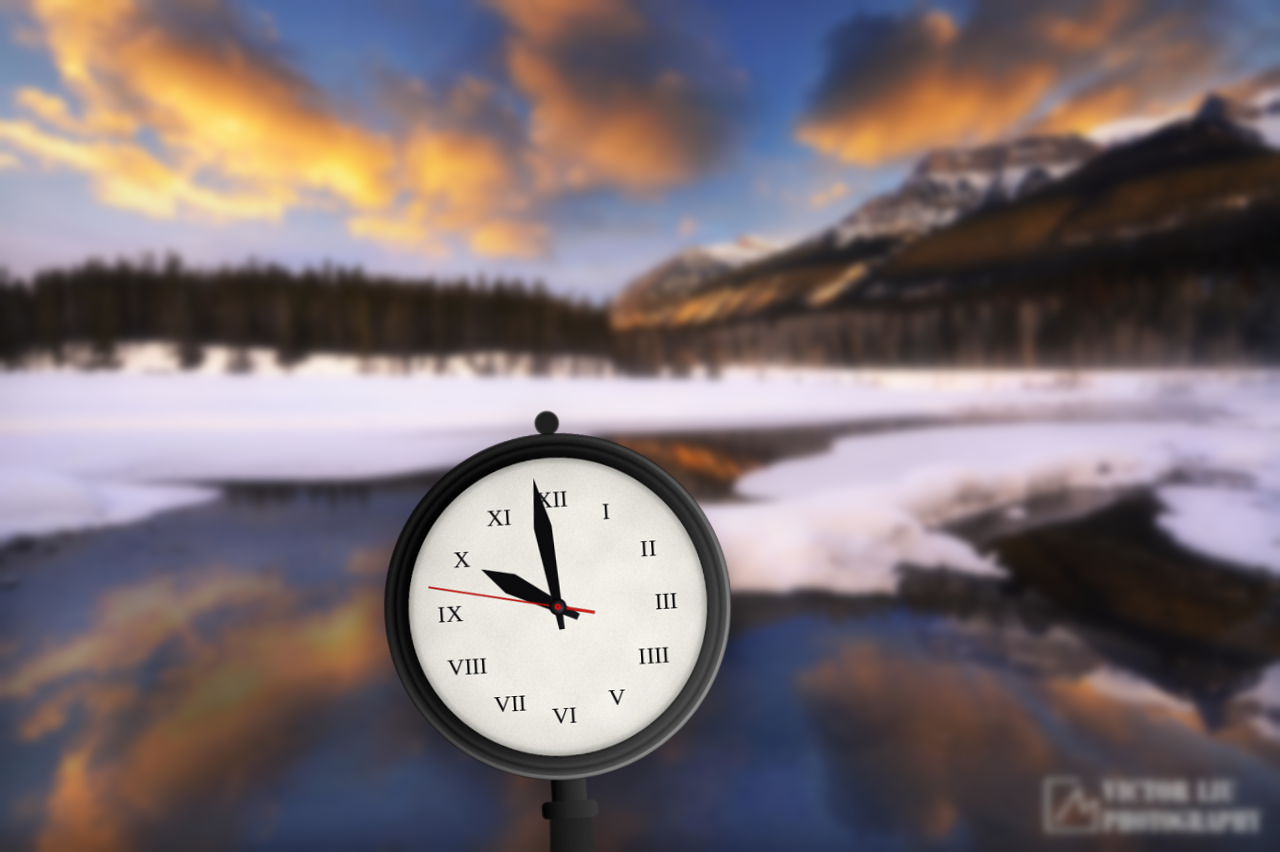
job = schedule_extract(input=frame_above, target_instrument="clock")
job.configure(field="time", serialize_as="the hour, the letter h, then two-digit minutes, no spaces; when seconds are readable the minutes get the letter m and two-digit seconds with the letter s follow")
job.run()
9h58m47s
